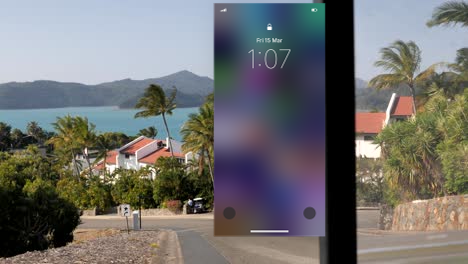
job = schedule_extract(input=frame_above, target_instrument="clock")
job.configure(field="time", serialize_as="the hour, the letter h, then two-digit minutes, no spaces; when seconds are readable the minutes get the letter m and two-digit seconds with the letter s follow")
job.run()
1h07
